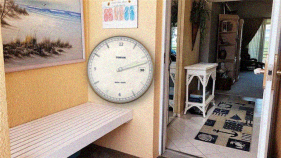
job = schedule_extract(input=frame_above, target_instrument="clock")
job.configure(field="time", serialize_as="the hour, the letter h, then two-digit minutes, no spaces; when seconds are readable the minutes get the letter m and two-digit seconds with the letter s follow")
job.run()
2h12
